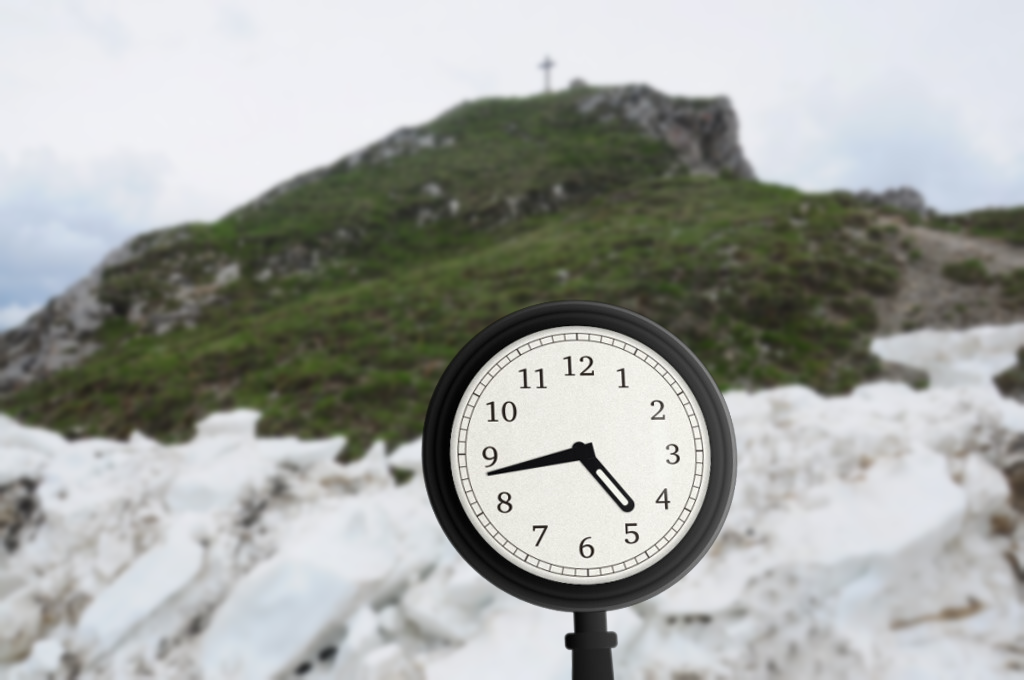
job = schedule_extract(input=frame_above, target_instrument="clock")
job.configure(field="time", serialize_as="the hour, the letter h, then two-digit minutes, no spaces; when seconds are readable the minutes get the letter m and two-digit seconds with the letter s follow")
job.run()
4h43
